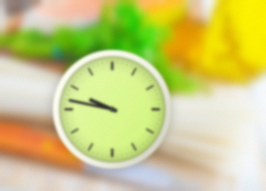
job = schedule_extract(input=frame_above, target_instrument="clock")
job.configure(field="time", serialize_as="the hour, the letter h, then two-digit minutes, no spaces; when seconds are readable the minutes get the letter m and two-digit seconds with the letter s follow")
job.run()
9h47
